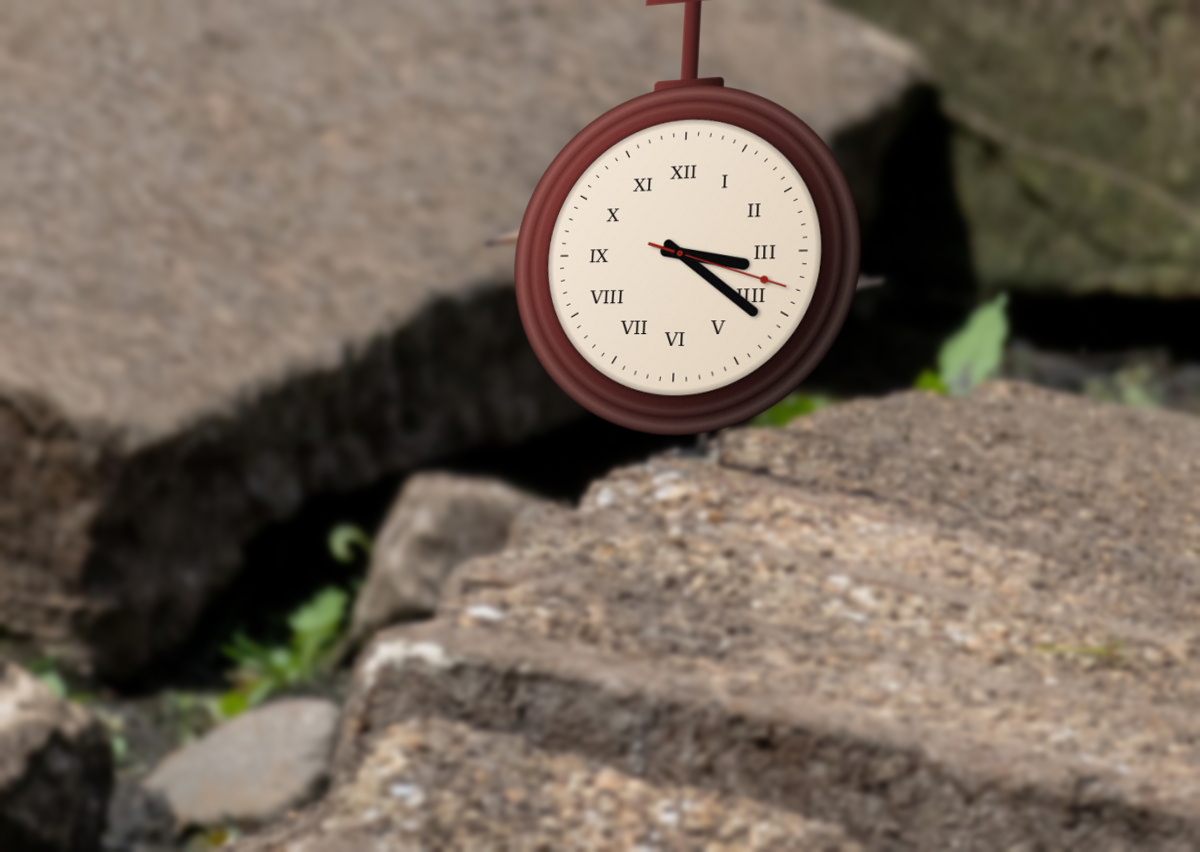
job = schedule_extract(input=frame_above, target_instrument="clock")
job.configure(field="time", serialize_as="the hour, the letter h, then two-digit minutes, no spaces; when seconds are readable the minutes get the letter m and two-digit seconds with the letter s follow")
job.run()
3h21m18s
